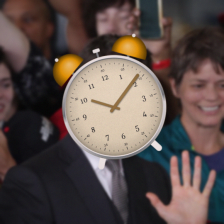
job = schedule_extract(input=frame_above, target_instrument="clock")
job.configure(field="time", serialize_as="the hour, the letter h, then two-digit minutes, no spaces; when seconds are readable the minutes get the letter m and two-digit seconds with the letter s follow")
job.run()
10h09
